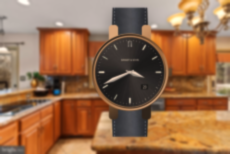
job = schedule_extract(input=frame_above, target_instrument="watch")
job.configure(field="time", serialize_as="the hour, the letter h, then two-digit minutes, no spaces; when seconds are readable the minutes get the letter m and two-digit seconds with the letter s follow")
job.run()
3h41
